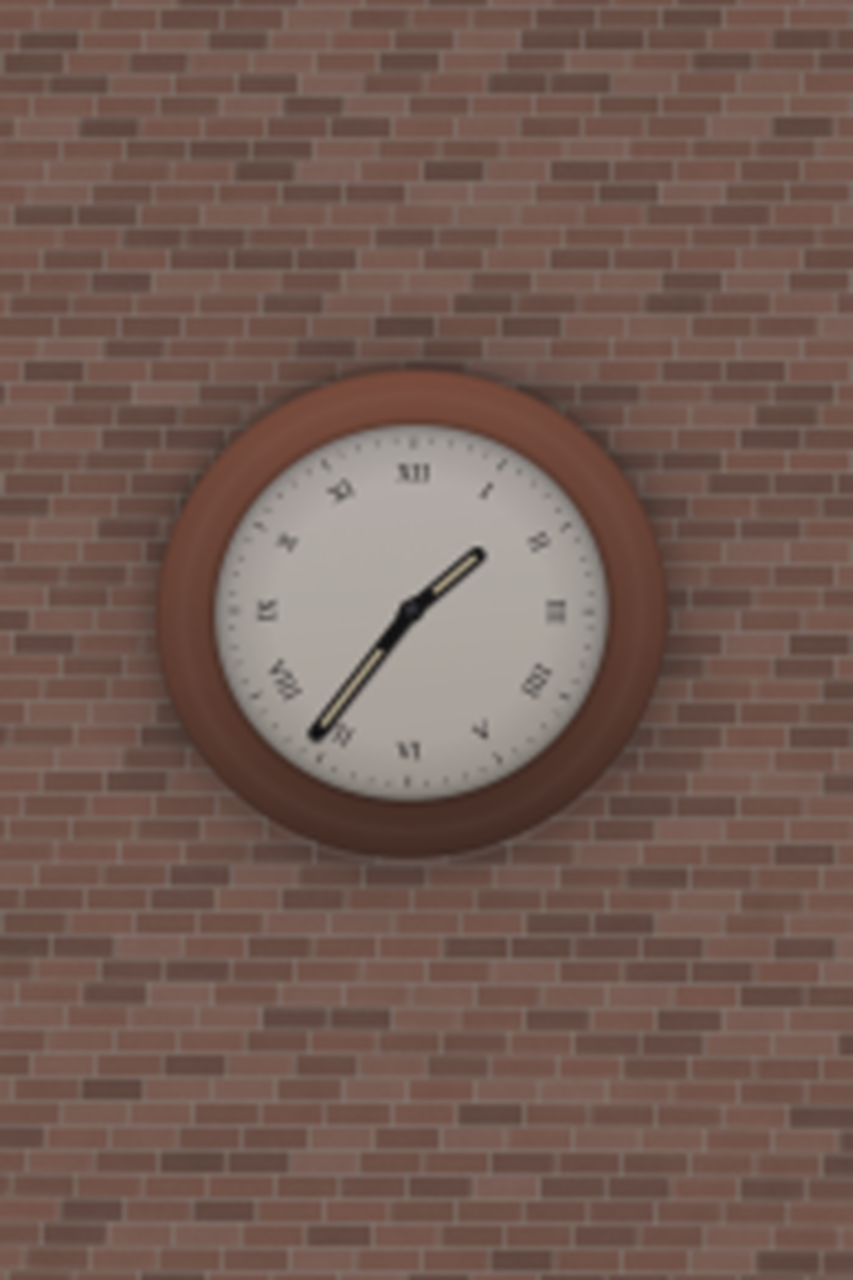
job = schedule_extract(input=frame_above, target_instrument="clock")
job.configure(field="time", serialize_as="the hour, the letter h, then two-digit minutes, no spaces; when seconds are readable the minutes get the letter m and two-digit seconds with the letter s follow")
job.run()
1h36
